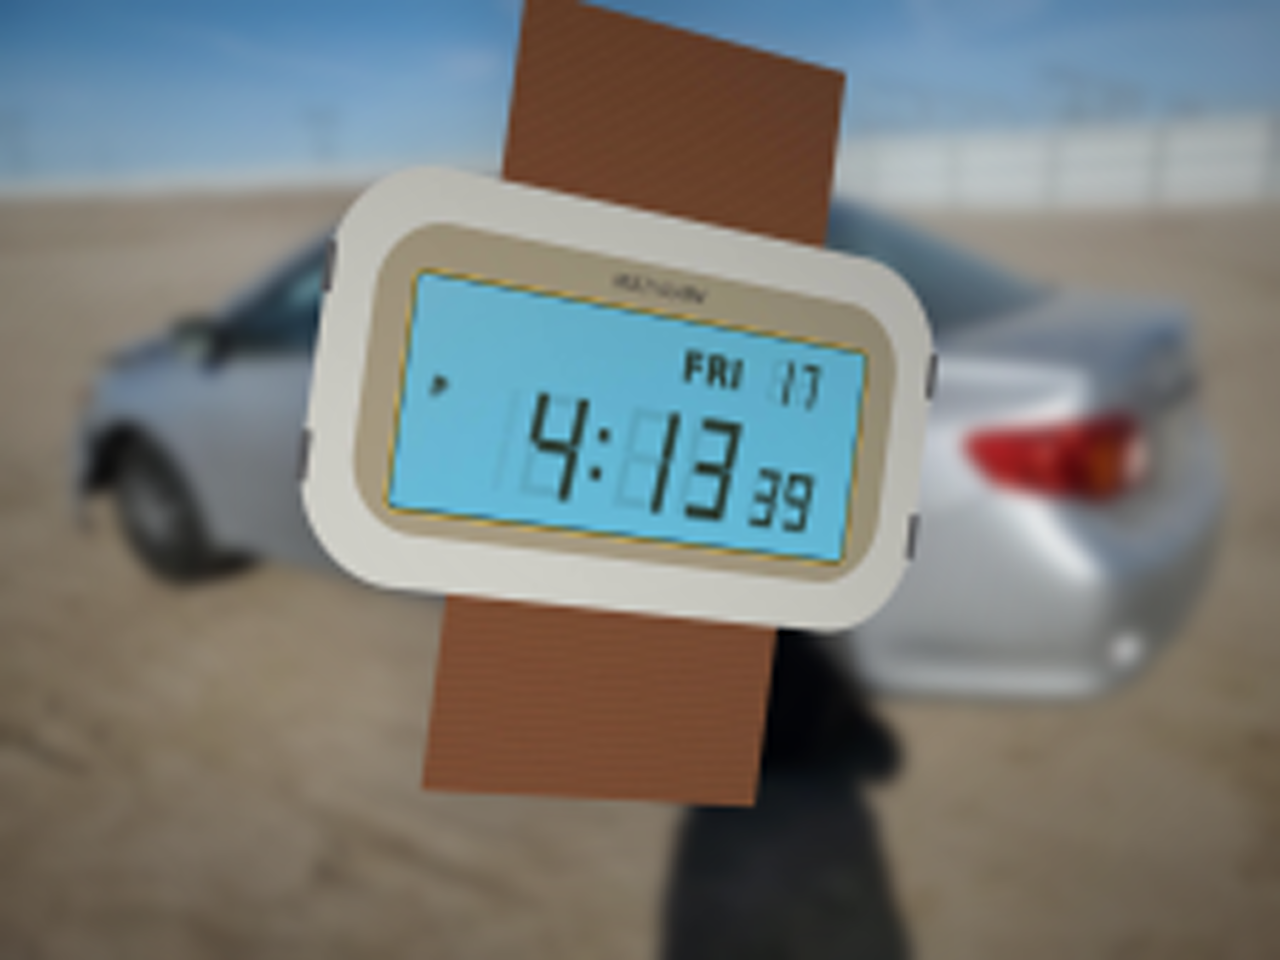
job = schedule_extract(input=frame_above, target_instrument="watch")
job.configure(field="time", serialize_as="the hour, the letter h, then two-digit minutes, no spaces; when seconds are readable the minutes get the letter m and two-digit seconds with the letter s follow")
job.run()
4h13m39s
